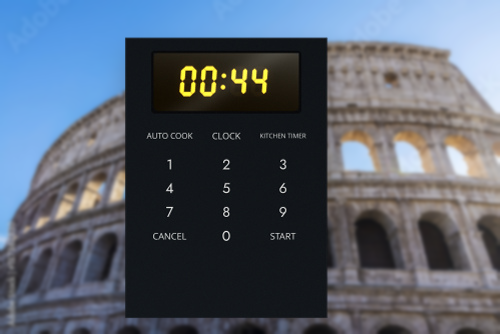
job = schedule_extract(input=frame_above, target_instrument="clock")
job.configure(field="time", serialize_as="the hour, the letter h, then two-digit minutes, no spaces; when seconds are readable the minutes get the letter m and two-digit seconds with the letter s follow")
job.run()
0h44
